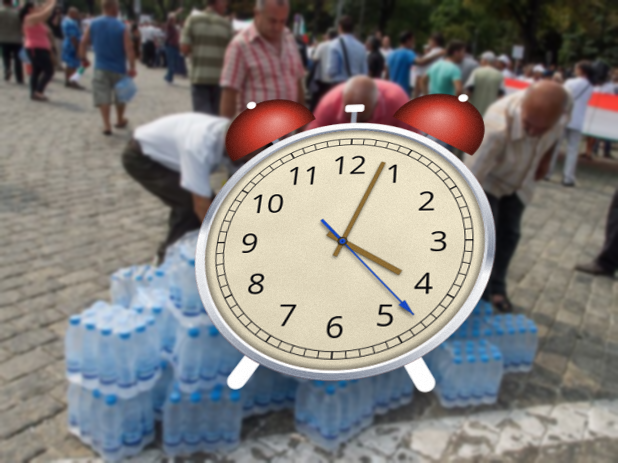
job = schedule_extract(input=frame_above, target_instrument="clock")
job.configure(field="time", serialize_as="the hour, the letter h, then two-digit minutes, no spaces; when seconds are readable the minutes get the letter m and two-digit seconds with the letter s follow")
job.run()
4h03m23s
